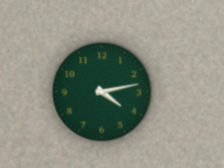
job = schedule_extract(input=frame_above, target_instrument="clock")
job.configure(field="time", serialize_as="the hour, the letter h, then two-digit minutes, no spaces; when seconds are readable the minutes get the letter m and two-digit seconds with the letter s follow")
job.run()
4h13
